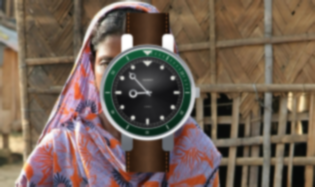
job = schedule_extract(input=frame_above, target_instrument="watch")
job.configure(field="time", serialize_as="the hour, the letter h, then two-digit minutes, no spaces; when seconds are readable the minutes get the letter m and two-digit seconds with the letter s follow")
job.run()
8h53
